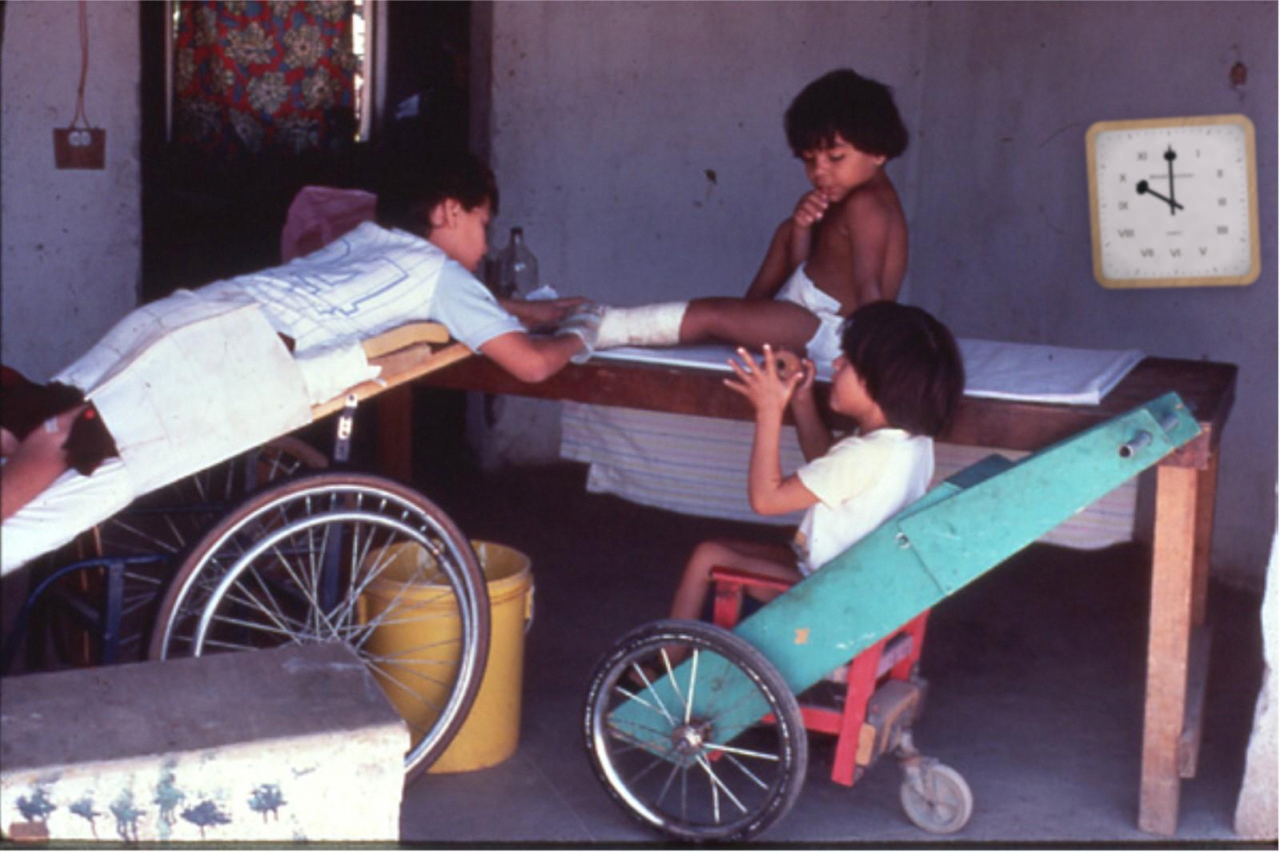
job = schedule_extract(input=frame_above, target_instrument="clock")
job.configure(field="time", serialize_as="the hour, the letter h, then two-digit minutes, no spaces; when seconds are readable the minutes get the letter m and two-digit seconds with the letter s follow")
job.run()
10h00
